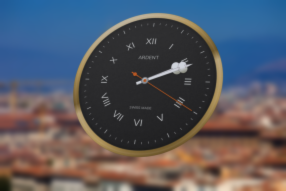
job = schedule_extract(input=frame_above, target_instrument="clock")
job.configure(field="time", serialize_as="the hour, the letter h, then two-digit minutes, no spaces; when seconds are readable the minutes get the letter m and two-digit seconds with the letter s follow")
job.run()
2h11m20s
